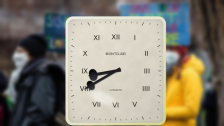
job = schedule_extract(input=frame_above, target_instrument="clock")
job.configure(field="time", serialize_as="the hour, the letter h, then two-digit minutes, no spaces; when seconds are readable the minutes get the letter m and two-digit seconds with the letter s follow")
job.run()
8h40
